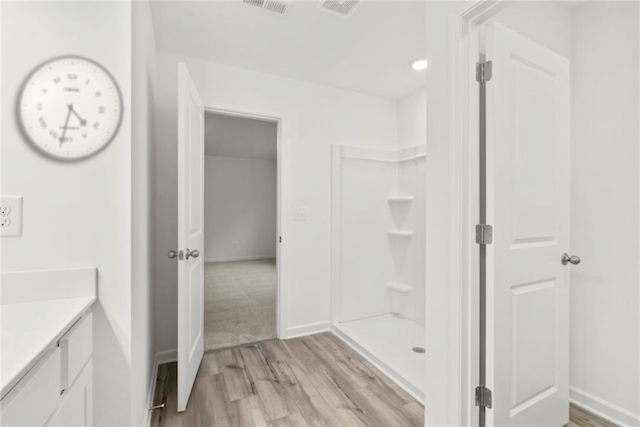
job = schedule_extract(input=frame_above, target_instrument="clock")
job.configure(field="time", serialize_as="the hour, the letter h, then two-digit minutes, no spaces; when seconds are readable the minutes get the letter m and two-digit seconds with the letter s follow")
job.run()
4h32
